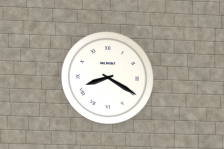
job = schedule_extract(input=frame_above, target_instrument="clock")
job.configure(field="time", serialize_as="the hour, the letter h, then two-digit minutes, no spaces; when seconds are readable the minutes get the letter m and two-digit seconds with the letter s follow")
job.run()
8h20
